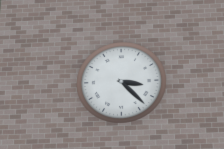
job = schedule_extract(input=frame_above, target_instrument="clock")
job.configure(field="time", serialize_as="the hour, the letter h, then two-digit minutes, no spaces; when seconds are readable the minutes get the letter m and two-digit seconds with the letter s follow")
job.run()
3h23
